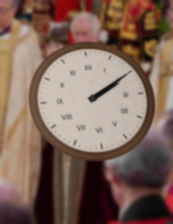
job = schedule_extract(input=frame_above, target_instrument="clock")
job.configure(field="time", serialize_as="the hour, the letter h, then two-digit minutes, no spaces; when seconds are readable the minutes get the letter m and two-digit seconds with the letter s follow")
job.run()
2h10
